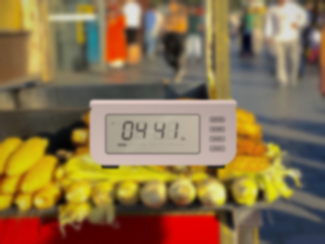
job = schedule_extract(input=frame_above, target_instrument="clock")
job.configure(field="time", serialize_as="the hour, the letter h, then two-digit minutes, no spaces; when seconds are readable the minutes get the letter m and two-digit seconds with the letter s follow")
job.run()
4h41
